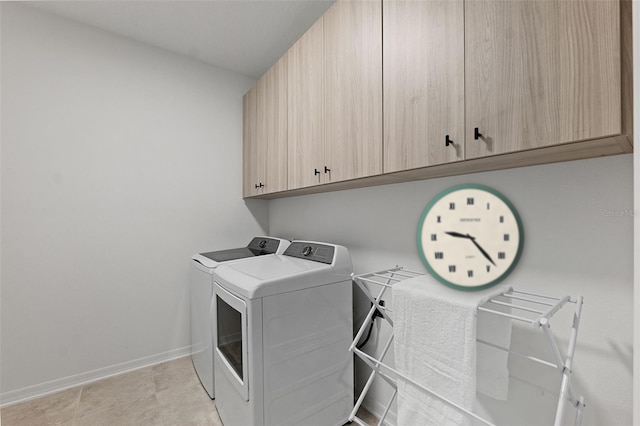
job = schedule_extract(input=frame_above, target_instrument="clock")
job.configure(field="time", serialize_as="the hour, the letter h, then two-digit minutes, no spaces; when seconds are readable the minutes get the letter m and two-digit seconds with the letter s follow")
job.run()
9h23
